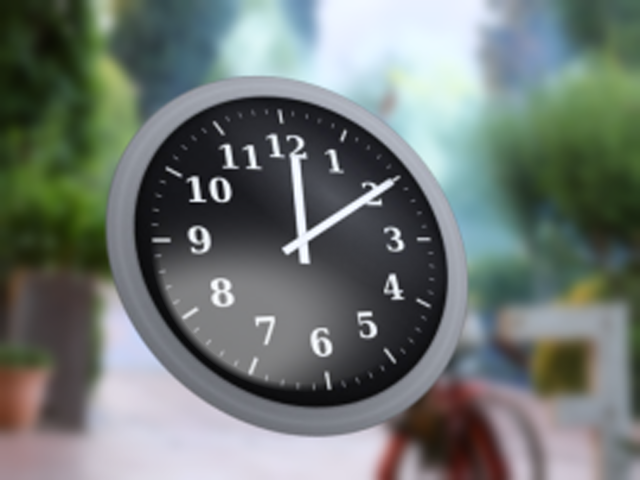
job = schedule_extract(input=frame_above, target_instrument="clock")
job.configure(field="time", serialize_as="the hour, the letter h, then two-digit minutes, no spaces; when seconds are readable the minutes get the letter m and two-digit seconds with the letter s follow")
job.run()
12h10
